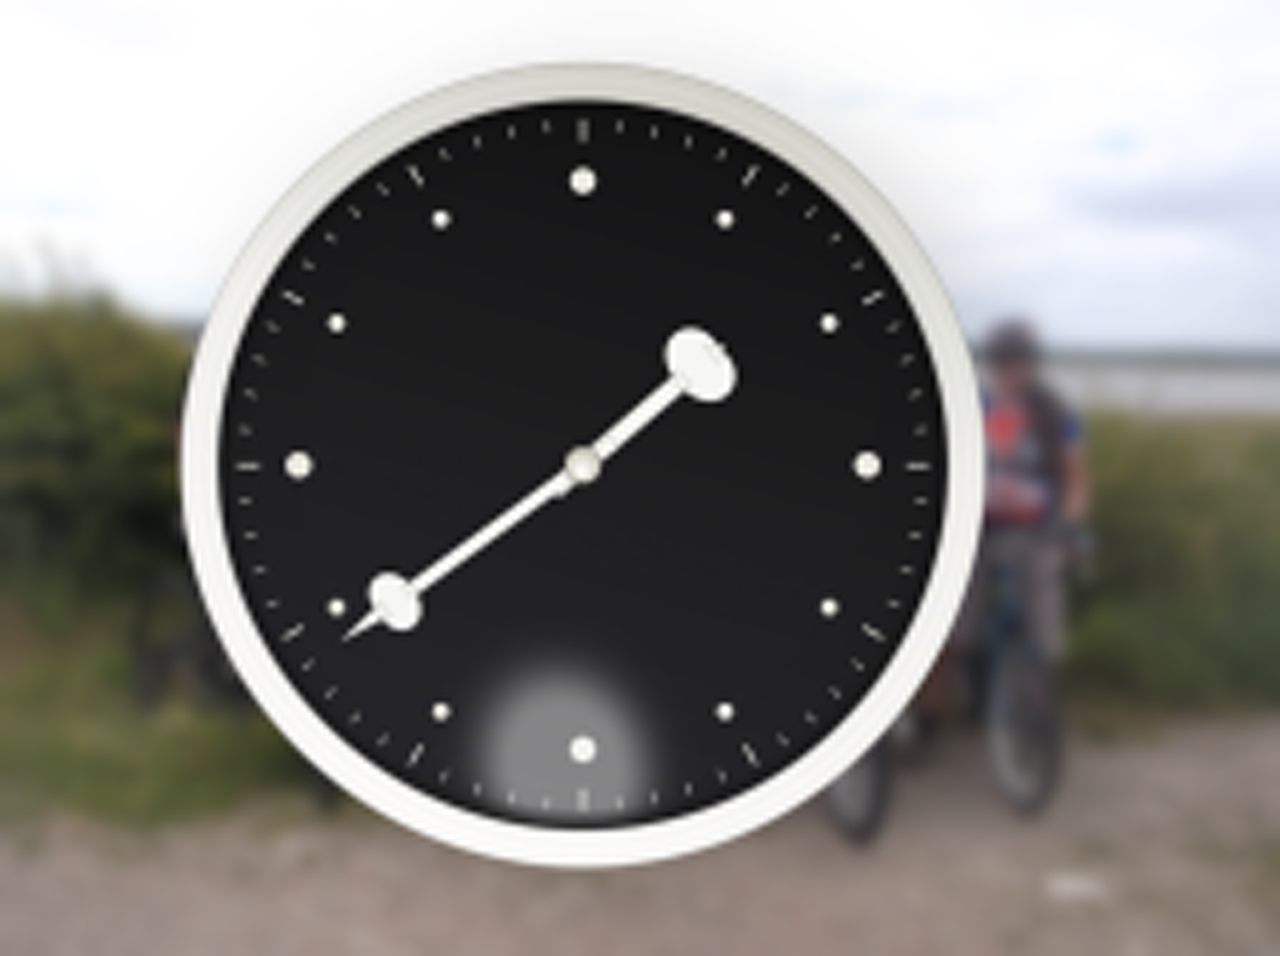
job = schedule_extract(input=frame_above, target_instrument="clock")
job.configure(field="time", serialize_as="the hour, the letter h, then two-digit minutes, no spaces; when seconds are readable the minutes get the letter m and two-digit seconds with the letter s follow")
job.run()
1h39
